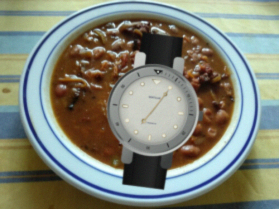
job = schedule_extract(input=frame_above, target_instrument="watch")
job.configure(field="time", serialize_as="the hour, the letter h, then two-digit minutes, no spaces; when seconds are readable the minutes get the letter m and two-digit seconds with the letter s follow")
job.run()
7h05
